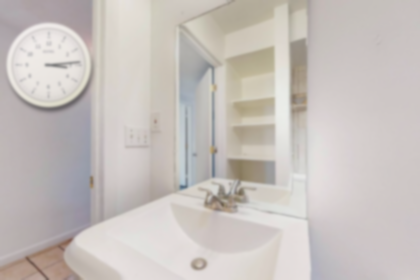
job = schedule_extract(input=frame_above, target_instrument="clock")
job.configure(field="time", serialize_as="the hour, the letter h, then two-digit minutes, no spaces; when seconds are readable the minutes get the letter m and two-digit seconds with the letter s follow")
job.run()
3h14
